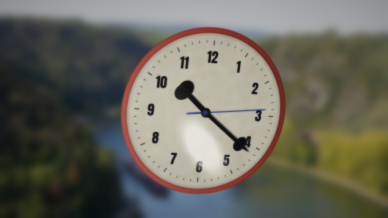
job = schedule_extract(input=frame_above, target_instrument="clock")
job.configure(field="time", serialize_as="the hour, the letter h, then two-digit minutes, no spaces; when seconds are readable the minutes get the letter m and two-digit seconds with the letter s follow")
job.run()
10h21m14s
